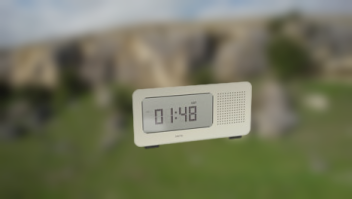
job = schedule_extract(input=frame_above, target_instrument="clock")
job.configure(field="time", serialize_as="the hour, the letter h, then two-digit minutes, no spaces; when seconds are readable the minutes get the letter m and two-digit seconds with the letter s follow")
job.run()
1h48
